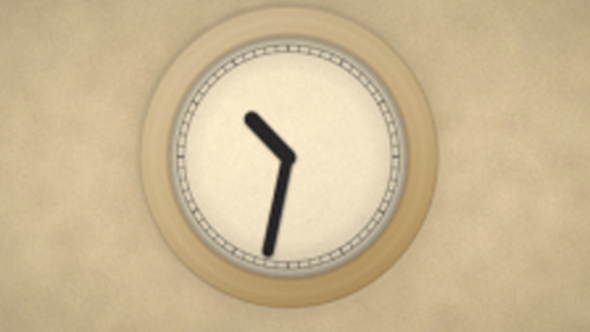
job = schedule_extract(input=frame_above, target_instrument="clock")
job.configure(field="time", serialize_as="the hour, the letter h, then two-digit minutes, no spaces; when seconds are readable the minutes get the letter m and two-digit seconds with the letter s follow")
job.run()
10h32
